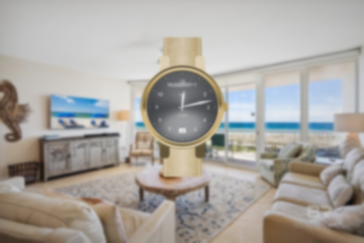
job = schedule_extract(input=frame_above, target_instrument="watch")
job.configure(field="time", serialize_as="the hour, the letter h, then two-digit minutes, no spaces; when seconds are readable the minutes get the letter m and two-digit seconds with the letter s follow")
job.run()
12h13
